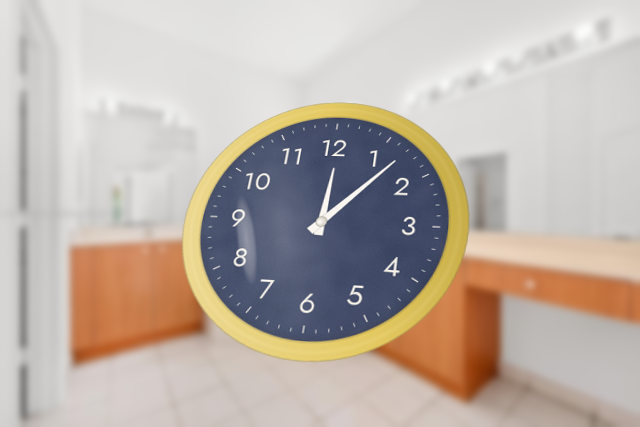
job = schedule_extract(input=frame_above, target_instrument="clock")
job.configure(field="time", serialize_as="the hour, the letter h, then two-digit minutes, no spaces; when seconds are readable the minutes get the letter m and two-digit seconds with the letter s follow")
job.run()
12h07
